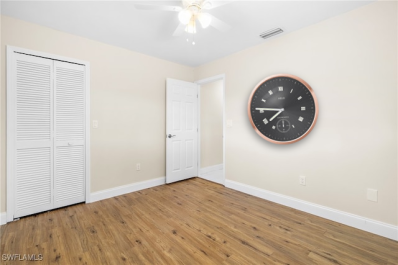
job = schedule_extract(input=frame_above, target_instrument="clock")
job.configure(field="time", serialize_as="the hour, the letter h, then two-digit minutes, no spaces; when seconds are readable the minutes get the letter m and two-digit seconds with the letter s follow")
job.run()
7h46
